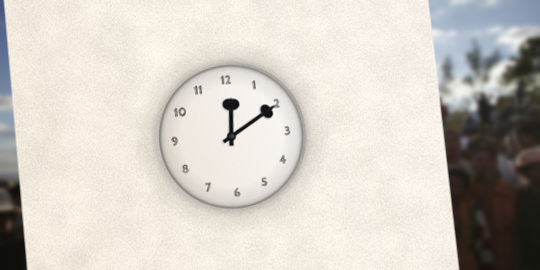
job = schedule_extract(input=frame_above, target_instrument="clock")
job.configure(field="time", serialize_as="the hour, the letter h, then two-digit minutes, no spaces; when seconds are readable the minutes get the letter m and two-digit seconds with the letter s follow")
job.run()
12h10
